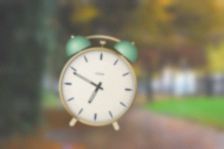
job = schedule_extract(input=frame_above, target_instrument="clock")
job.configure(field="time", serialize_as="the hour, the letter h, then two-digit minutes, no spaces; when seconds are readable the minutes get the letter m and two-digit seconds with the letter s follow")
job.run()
6h49
